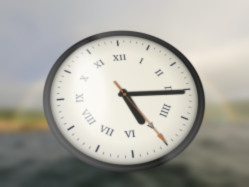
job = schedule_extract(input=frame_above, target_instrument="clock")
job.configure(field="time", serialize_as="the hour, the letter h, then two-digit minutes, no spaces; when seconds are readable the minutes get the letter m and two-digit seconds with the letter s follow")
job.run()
5h15m25s
